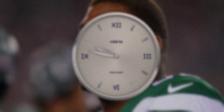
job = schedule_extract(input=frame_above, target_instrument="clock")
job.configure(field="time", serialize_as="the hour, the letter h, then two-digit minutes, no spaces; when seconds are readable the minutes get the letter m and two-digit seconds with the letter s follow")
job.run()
9h47
